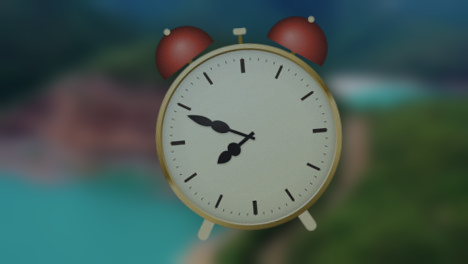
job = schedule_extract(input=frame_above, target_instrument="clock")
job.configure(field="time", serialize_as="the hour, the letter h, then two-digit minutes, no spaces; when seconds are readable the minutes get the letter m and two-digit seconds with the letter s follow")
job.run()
7h49
